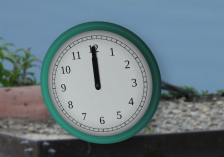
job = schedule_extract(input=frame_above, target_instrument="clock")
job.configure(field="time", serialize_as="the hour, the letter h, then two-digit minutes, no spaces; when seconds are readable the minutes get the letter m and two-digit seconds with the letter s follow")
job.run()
12h00
